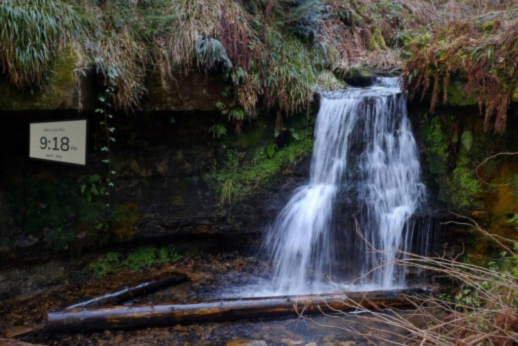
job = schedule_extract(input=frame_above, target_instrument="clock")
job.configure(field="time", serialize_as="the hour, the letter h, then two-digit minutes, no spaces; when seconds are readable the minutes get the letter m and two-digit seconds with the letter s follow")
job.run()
9h18
